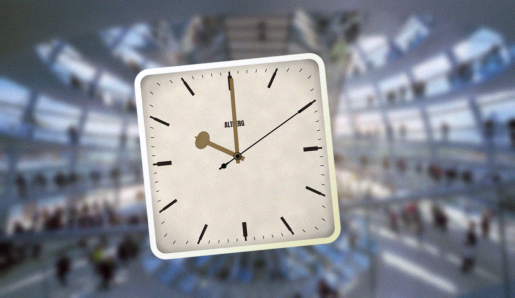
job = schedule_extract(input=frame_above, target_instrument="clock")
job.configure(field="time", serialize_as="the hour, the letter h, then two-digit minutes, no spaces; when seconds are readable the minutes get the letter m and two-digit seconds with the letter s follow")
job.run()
10h00m10s
